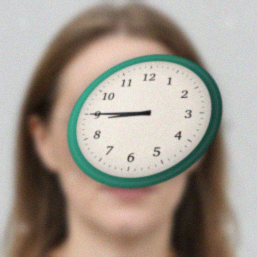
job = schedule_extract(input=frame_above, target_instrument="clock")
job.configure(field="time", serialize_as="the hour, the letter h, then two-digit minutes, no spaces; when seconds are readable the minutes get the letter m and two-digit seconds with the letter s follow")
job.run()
8h45
